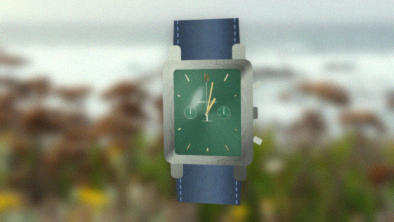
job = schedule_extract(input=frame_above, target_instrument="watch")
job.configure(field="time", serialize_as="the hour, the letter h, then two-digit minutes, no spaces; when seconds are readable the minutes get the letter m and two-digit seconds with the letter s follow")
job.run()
1h02
